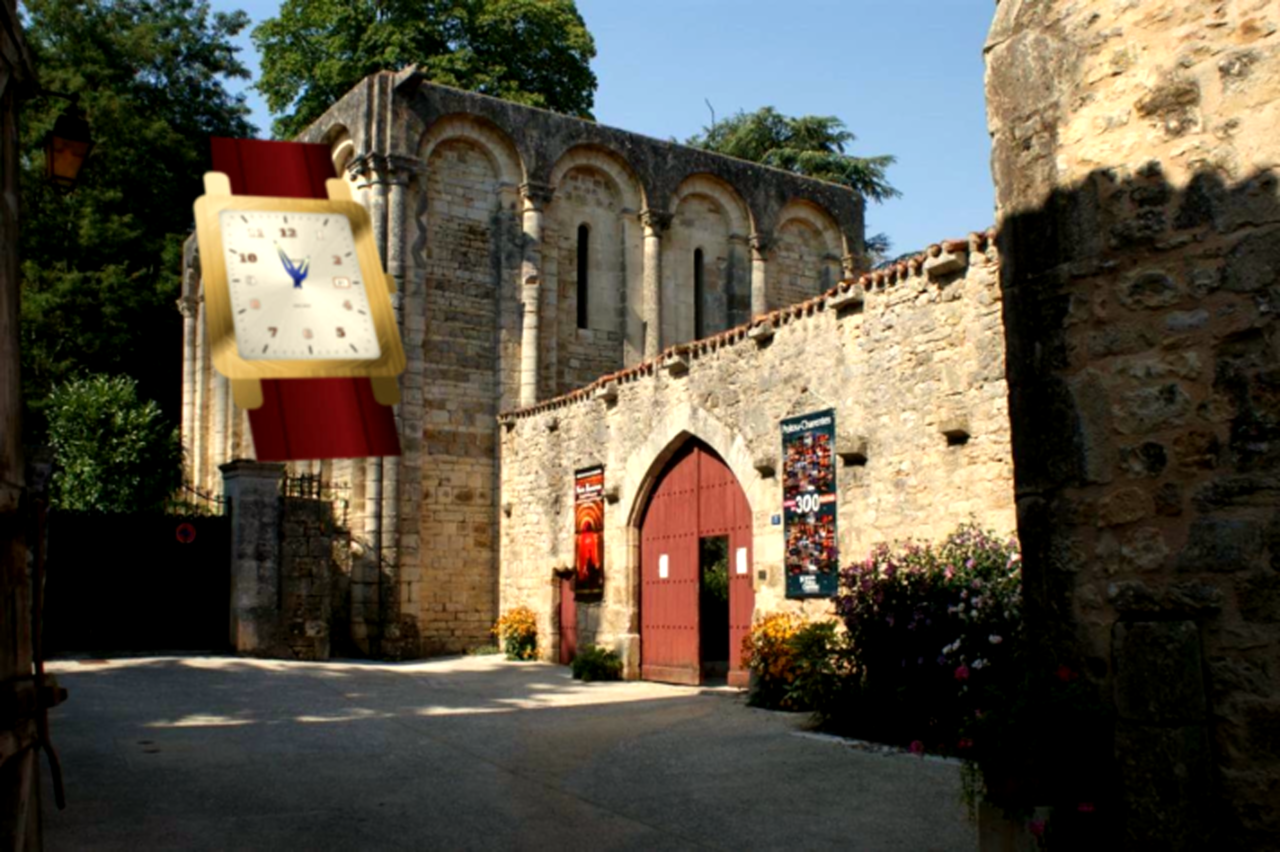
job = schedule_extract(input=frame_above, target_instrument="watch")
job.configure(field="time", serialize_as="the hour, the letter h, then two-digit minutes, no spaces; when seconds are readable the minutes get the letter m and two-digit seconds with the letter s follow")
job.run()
12h57
